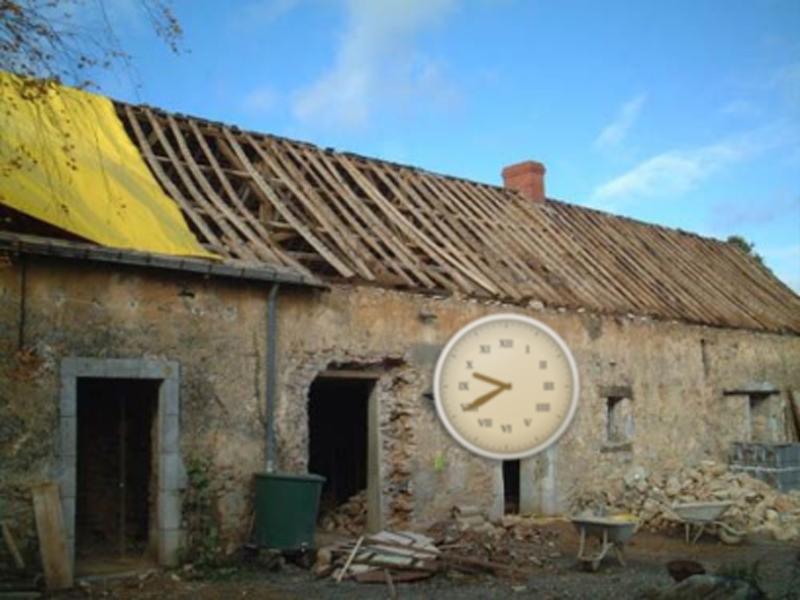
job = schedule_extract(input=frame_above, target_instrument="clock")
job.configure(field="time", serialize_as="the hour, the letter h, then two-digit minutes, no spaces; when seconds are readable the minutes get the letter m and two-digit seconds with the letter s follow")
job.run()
9h40
